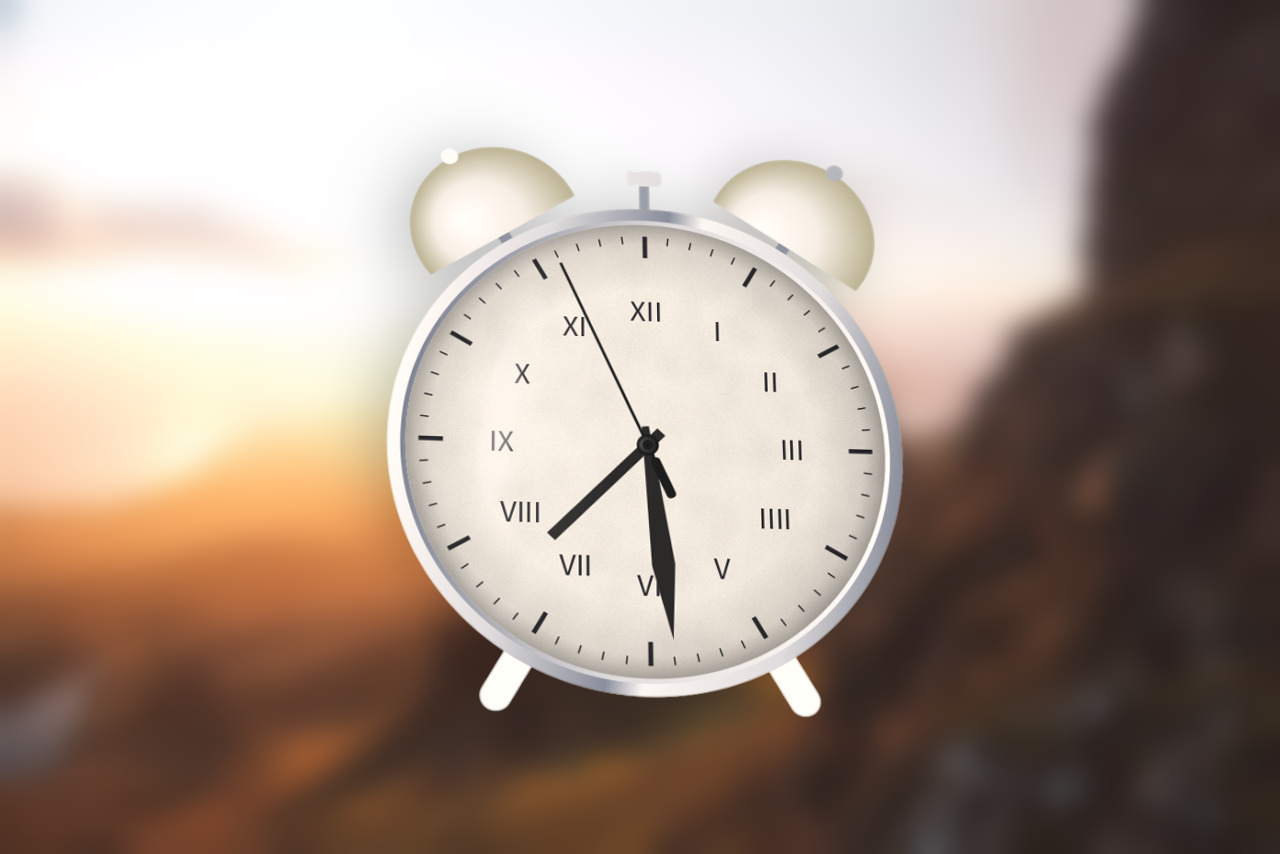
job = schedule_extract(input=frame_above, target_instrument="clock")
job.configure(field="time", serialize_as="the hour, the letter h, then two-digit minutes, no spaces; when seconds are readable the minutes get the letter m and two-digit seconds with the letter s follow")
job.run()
7h28m56s
